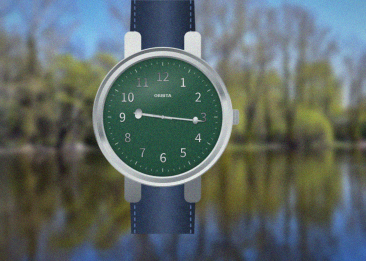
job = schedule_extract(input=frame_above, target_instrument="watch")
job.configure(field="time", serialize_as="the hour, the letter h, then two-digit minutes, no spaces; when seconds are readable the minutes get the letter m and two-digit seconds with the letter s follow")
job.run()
9h16
